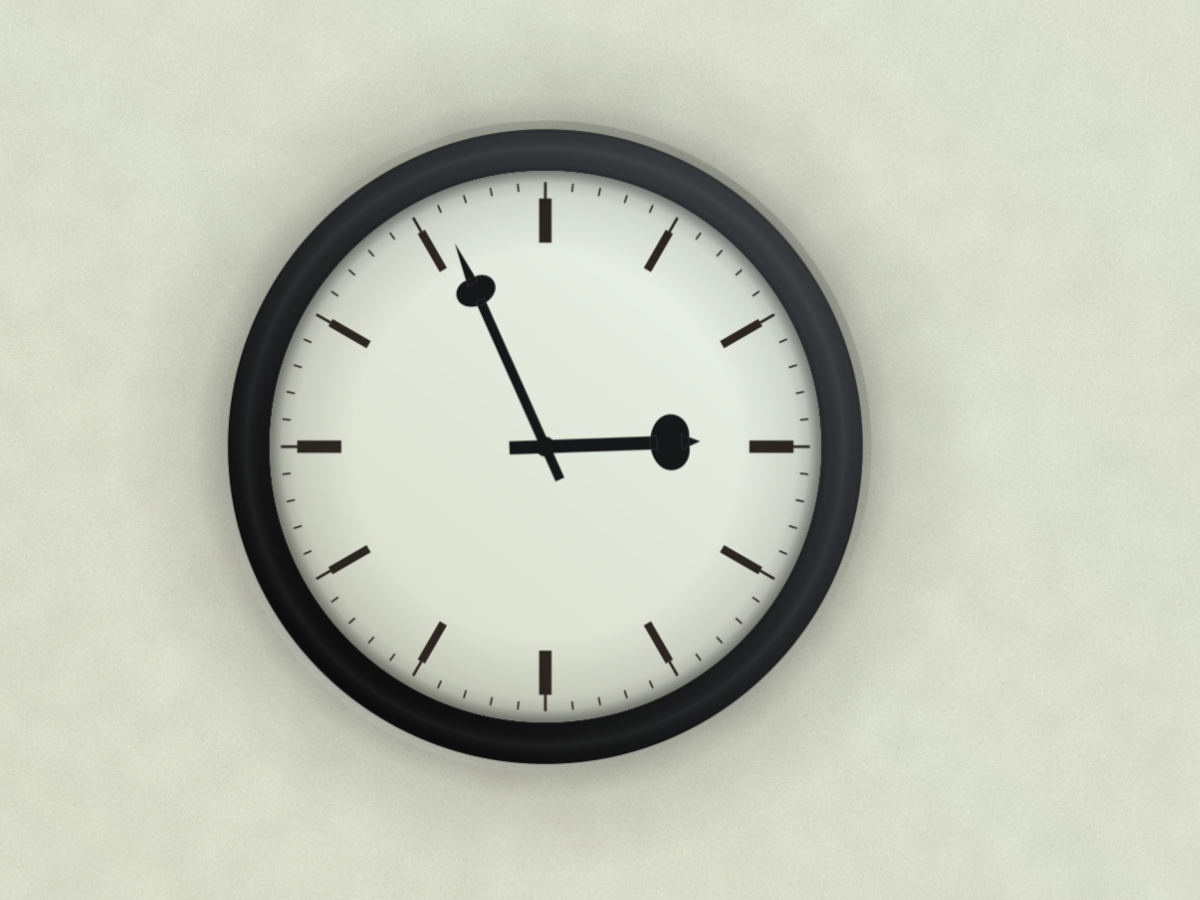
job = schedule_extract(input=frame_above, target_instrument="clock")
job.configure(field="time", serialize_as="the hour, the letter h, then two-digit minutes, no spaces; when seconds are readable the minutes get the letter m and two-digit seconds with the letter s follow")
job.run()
2h56
